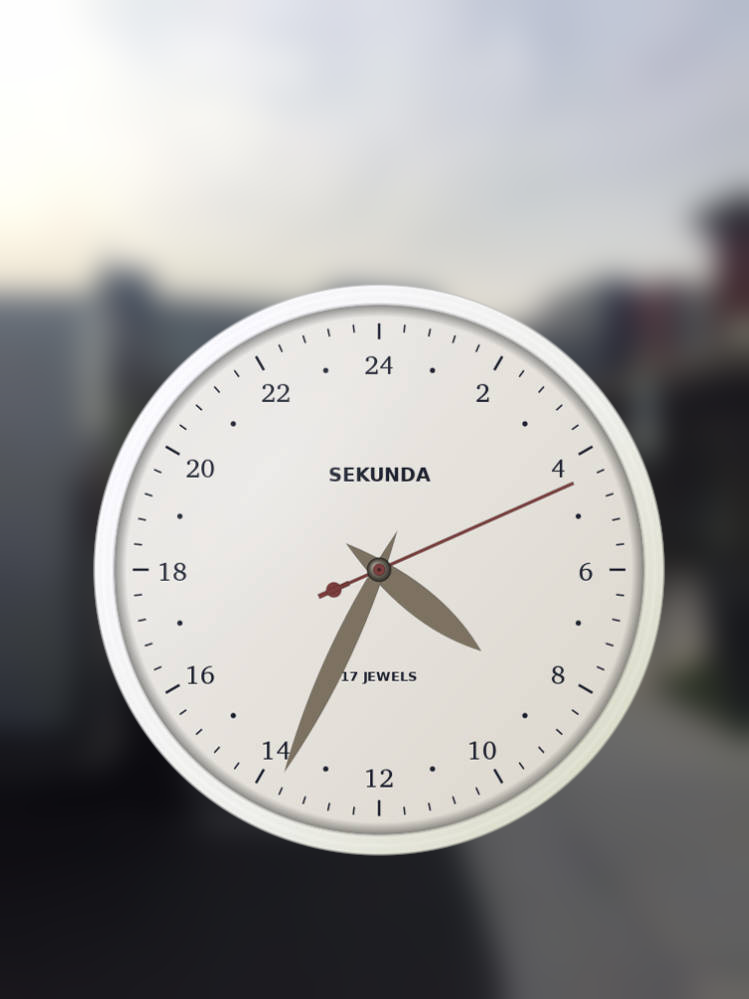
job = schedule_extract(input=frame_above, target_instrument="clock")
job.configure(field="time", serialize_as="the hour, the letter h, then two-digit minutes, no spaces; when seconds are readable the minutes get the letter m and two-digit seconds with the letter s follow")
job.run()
8h34m11s
